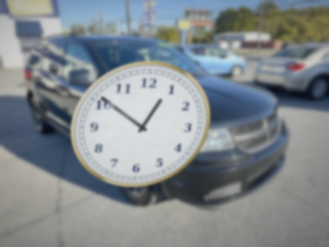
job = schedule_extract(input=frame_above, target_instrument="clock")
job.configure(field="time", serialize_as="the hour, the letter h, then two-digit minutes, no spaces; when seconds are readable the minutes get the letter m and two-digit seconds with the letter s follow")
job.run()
12h51
